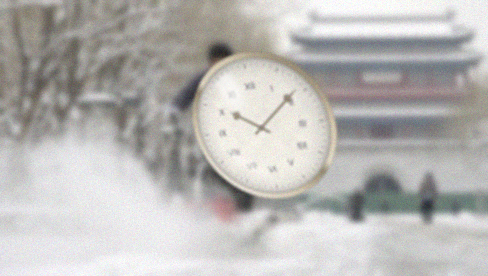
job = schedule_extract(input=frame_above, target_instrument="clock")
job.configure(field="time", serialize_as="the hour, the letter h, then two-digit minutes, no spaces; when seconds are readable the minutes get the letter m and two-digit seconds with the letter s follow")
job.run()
10h09
